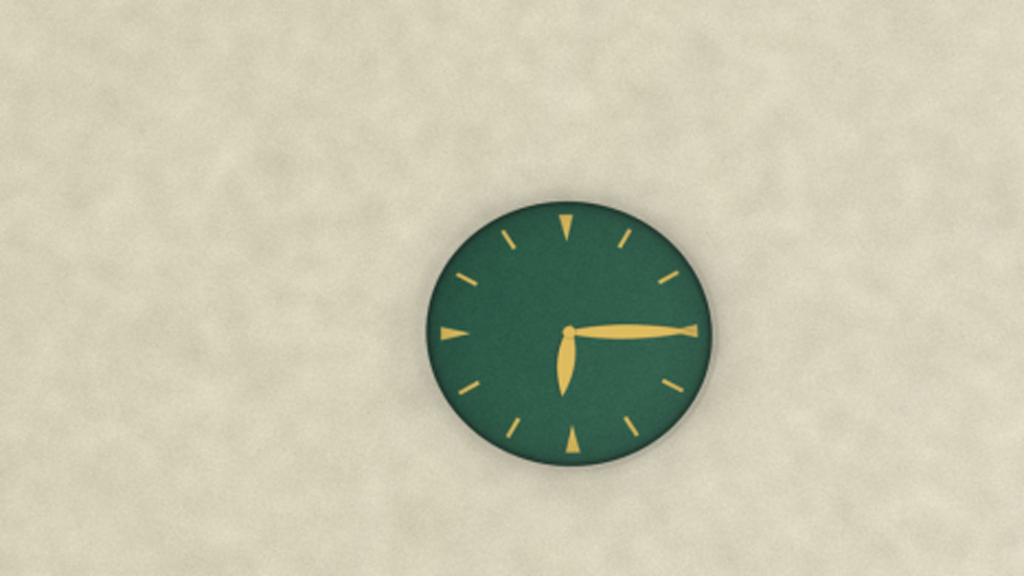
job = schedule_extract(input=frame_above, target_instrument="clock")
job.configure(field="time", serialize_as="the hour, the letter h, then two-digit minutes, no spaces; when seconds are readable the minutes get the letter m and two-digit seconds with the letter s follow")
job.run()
6h15
